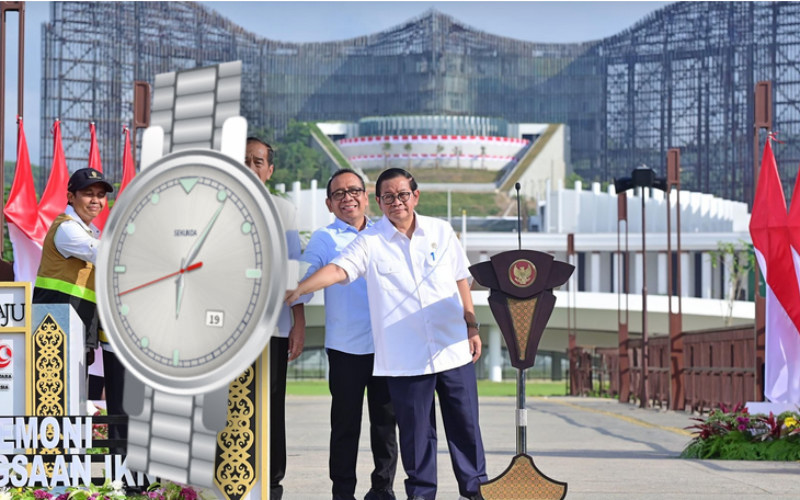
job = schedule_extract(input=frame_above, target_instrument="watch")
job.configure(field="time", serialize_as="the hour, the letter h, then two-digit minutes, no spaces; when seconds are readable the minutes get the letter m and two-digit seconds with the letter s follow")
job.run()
6h05m42s
